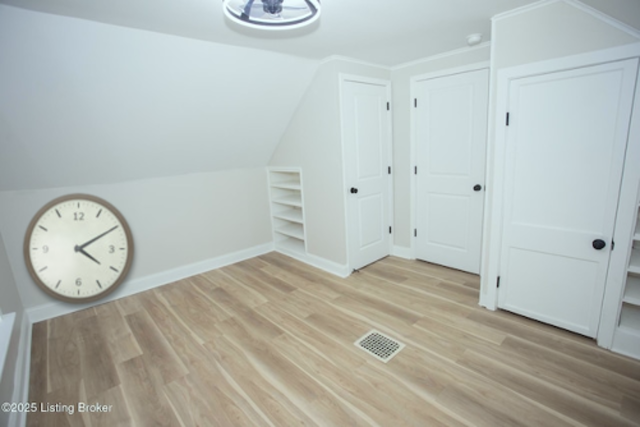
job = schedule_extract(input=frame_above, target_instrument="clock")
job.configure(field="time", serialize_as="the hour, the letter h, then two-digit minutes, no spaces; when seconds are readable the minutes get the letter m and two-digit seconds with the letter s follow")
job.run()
4h10
